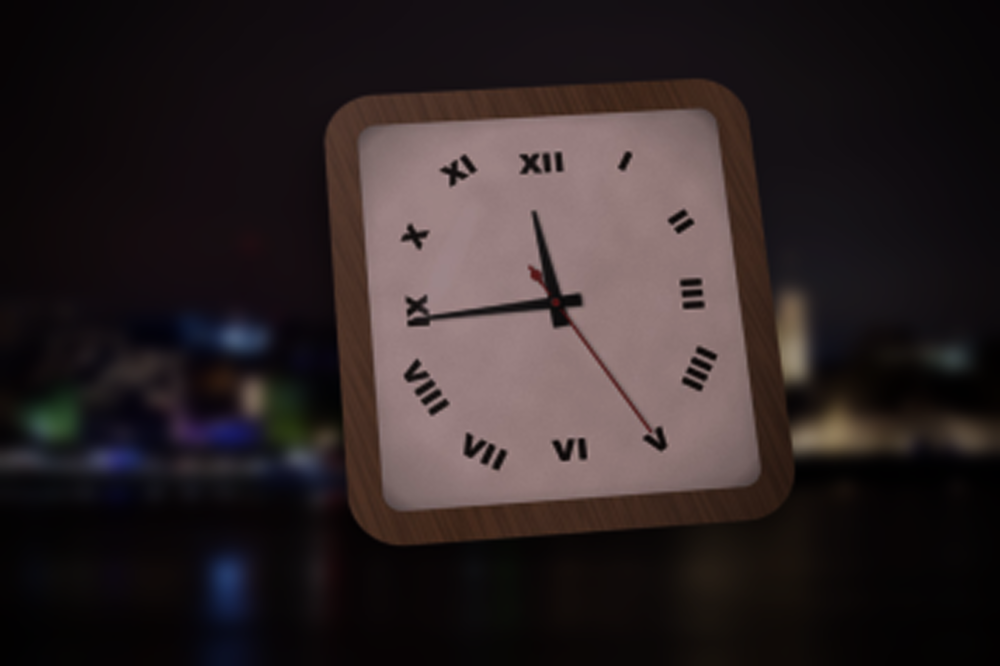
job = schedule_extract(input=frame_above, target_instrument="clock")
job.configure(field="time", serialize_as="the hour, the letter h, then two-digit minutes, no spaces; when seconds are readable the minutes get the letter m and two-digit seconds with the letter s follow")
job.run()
11h44m25s
